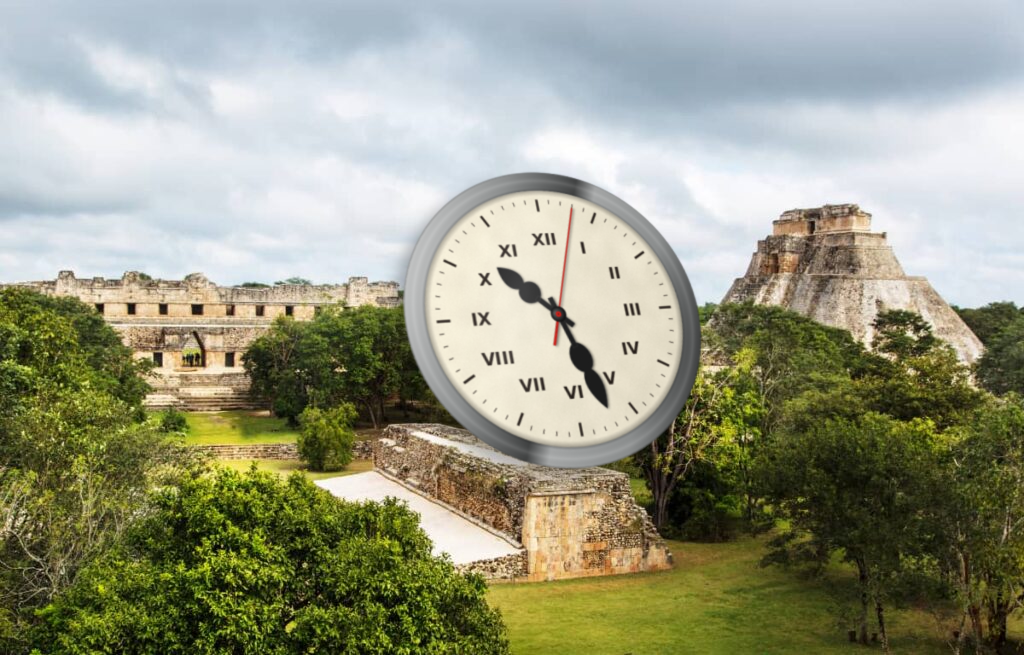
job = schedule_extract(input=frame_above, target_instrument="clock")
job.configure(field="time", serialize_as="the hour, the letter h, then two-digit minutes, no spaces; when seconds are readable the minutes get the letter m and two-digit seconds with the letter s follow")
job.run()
10h27m03s
